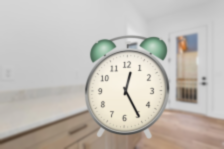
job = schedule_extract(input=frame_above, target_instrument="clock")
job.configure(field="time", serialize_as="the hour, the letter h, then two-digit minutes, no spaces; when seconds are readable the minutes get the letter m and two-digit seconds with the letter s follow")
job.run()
12h25
